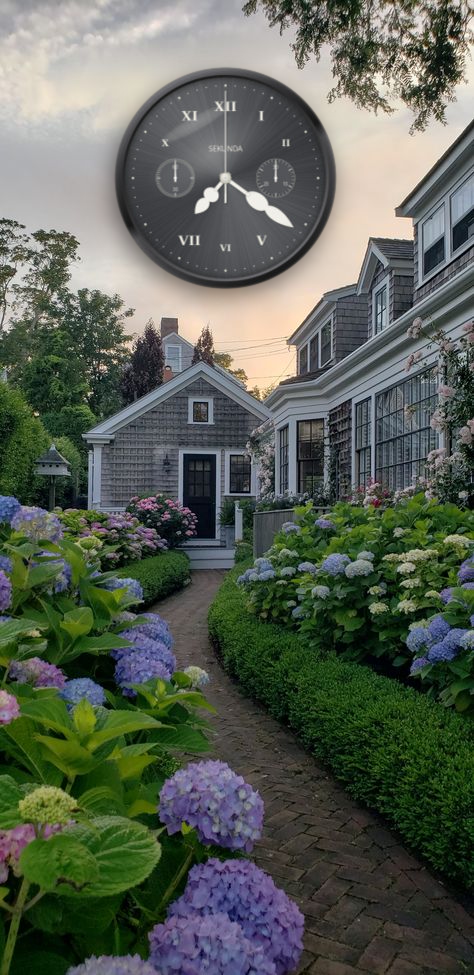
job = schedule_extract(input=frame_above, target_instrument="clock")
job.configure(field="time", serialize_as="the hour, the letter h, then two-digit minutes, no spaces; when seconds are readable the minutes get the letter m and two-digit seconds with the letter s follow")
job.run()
7h21
